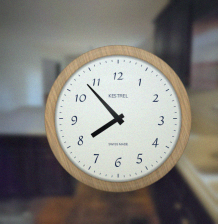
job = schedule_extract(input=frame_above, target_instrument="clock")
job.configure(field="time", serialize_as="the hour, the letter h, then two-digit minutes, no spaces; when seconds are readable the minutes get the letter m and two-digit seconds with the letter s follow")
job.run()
7h53
